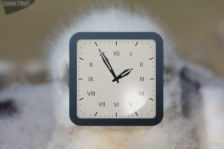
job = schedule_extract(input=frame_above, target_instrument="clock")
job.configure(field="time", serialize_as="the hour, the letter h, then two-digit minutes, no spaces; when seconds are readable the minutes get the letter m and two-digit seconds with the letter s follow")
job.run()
1h55
